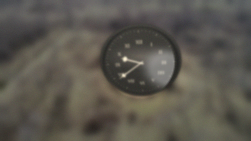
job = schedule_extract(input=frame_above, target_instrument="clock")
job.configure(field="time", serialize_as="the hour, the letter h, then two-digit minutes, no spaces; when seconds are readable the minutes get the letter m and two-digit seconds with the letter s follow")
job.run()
9h39
